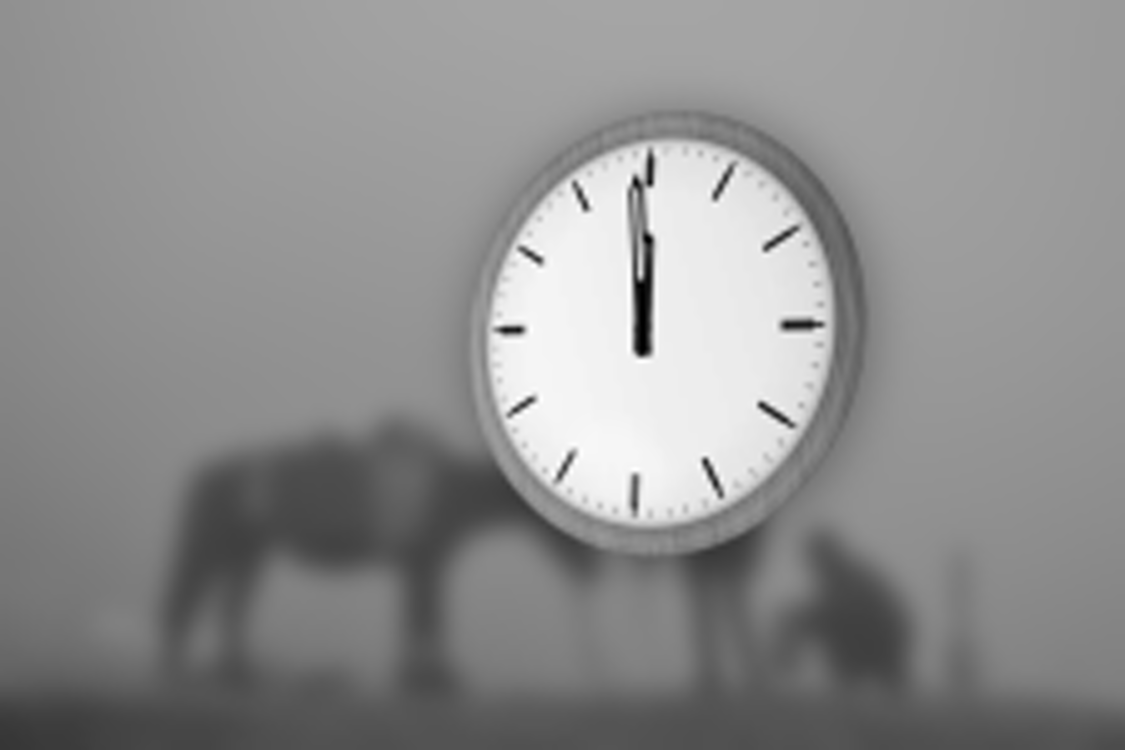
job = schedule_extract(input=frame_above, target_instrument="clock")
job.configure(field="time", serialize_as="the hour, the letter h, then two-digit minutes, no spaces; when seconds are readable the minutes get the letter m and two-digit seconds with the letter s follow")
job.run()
11h59
